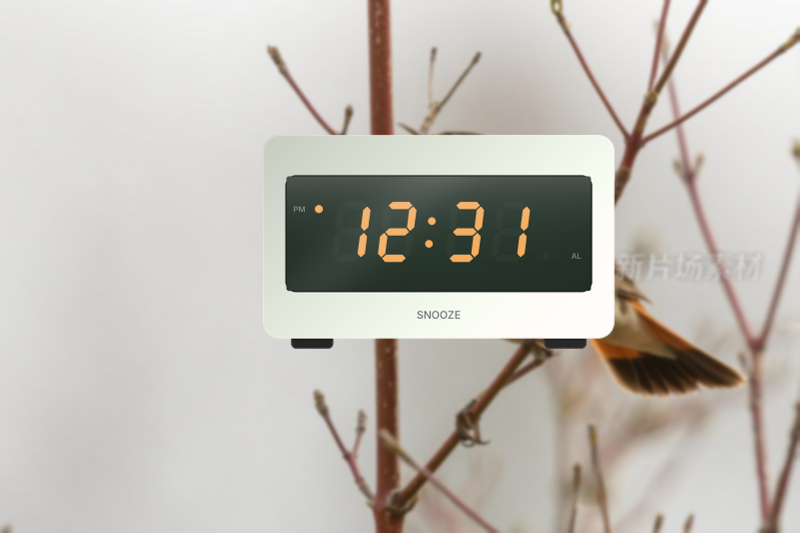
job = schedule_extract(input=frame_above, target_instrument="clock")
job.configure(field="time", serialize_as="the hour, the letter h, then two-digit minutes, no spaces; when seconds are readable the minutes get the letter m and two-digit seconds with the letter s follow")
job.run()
12h31
